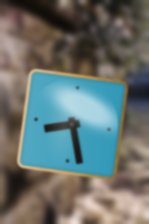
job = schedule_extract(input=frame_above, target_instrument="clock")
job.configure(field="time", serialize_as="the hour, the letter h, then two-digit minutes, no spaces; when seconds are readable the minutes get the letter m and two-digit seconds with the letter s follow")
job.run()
8h27
